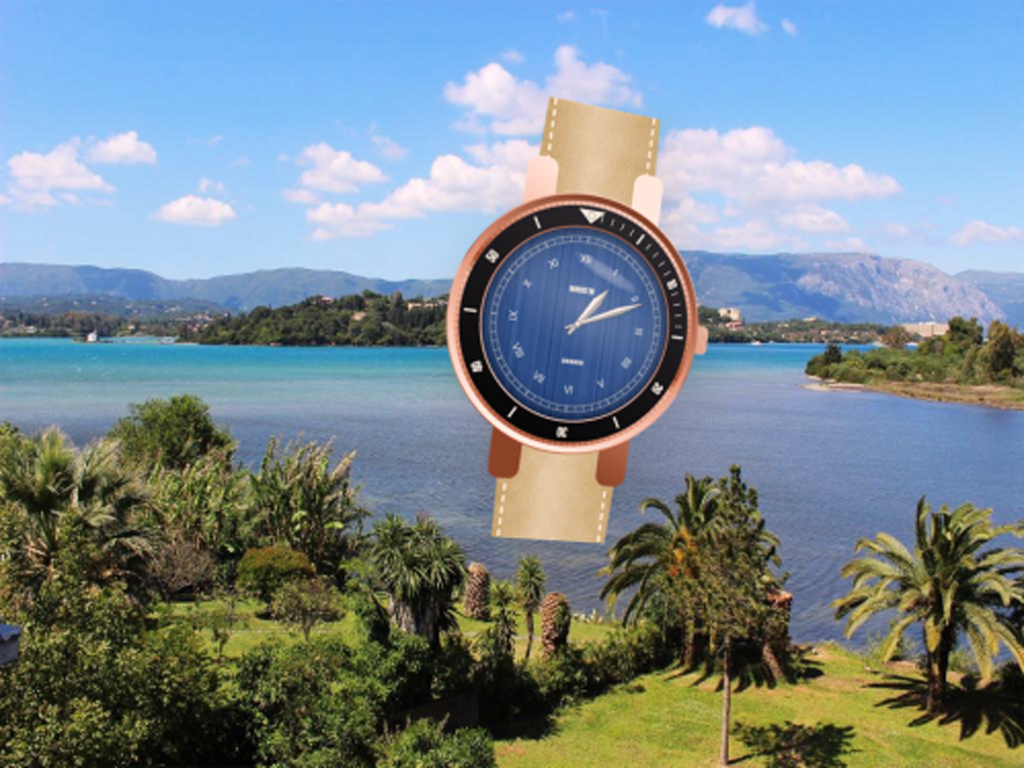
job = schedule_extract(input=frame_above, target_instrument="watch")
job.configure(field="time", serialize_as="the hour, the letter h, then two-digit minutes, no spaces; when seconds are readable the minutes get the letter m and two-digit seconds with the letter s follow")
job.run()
1h11
